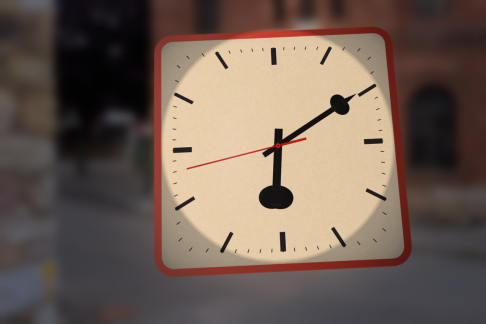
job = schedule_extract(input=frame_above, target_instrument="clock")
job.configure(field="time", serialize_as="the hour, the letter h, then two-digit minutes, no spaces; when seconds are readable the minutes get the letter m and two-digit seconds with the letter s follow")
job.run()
6h09m43s
